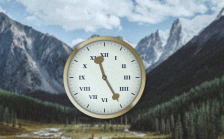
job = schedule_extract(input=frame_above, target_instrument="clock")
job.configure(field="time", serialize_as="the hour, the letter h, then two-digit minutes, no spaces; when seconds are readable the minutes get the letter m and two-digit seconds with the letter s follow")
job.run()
11h25
